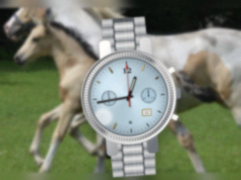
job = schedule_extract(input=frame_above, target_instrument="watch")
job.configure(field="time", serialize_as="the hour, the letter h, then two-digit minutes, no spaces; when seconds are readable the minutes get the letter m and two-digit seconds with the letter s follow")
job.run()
12h44
